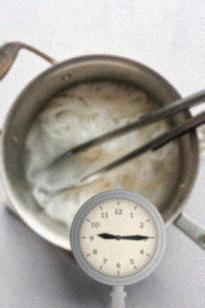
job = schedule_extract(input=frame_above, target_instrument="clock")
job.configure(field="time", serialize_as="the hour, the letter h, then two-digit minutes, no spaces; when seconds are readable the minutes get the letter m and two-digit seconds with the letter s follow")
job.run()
9h15
